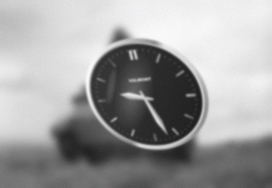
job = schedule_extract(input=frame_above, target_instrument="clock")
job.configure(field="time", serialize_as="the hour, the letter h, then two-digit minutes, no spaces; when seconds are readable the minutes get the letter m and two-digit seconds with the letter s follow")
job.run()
9h27
